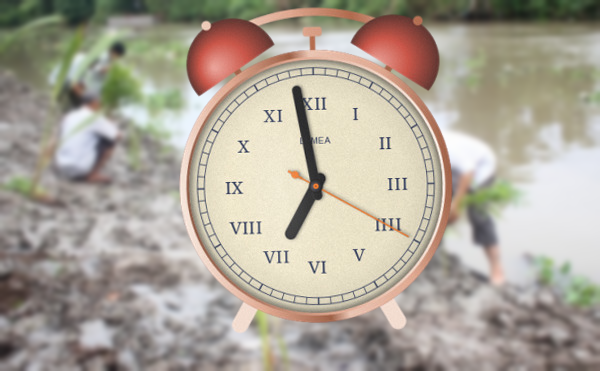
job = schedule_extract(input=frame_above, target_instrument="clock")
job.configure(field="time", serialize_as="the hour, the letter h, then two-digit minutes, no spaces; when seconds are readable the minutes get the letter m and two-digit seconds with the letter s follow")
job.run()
6h58m20s
